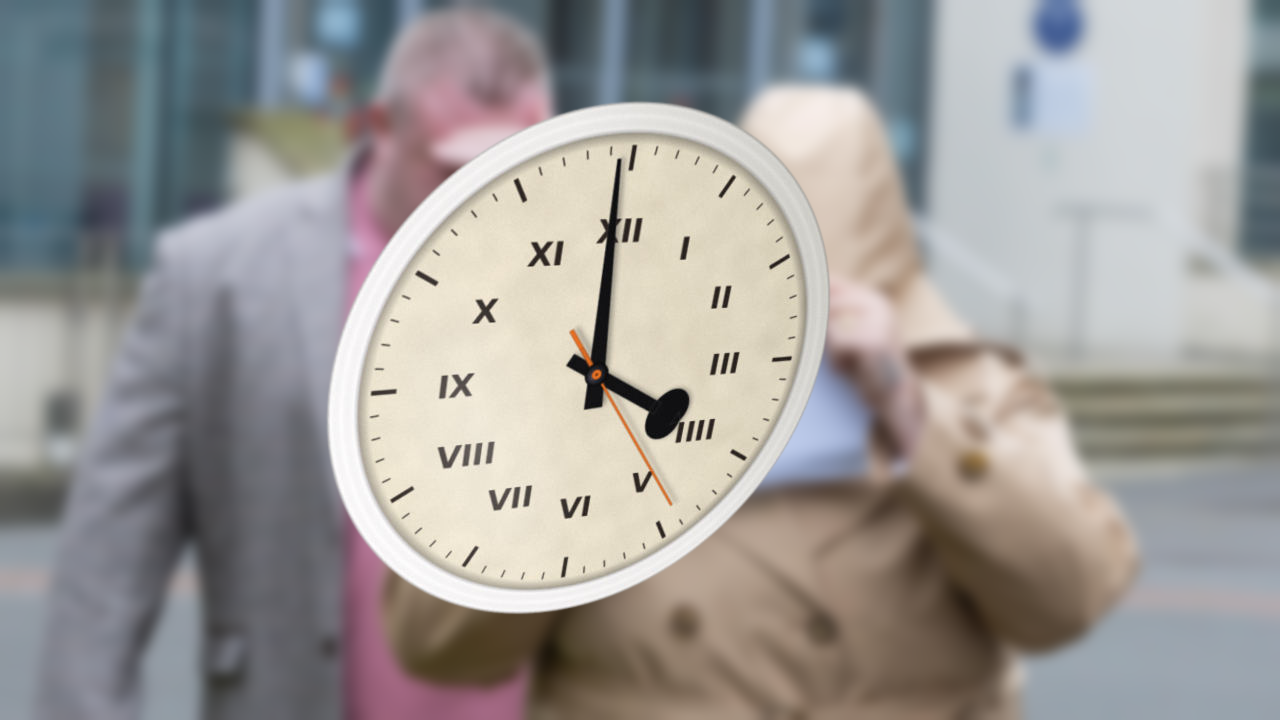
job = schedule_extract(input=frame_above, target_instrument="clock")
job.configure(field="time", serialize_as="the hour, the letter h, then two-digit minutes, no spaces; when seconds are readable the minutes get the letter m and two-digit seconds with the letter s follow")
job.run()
3h59m24s
